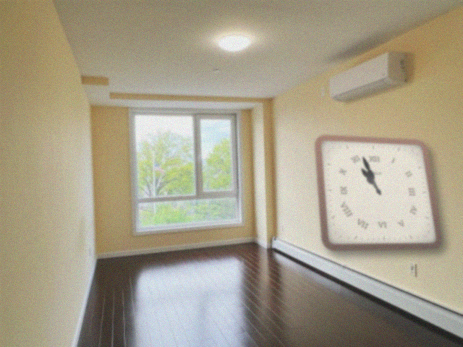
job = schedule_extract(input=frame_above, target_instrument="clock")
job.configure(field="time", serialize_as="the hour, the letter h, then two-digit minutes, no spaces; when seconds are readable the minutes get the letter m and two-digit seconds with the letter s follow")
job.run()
10h57
